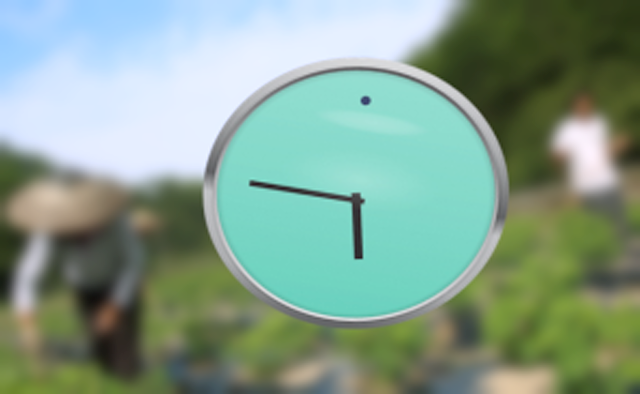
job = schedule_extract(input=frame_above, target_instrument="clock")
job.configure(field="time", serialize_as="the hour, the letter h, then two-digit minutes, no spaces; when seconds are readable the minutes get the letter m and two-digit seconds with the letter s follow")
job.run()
5h46
